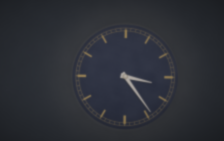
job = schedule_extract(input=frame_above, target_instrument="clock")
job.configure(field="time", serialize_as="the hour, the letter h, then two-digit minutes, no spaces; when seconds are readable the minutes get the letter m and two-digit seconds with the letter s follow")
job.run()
3h24
